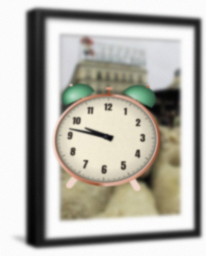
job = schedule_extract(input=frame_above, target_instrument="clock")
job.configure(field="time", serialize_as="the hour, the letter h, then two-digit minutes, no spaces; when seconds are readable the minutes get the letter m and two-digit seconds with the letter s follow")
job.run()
9h47
